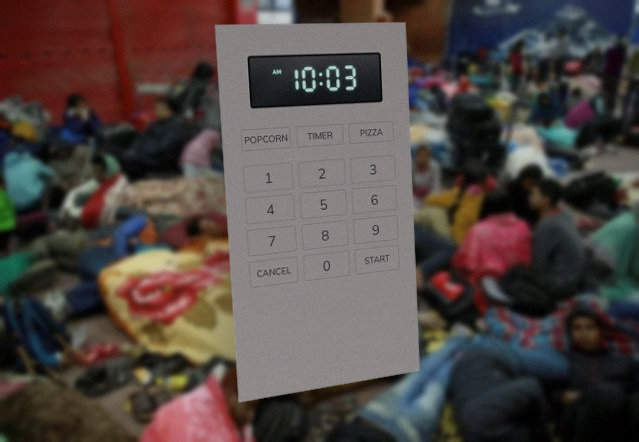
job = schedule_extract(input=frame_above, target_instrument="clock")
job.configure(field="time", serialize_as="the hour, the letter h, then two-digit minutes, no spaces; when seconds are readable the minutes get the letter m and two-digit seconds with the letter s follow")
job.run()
10h03
